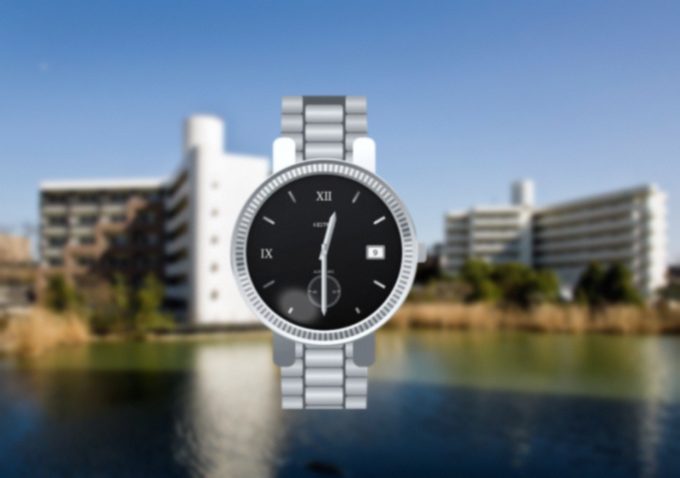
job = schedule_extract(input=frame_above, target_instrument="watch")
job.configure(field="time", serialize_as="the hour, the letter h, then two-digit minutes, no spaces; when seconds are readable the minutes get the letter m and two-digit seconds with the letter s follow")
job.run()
12h30
